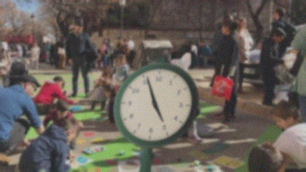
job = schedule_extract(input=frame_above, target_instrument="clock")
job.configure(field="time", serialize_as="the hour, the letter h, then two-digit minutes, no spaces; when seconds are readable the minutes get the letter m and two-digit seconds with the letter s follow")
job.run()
4h56
